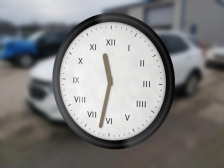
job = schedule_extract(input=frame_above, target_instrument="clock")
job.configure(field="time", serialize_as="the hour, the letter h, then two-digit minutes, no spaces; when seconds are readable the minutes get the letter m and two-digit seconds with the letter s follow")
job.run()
11h32
